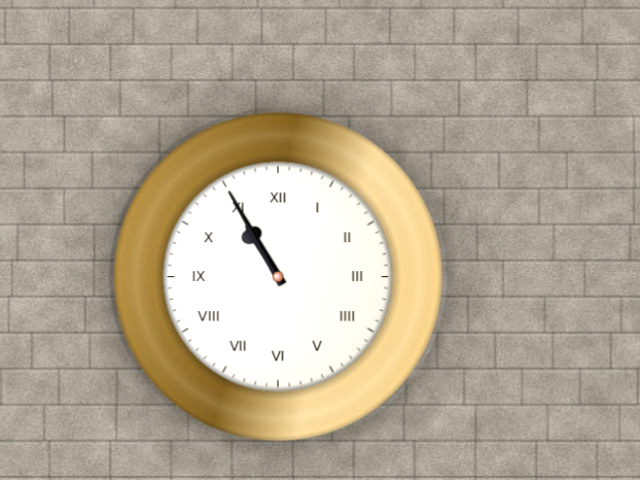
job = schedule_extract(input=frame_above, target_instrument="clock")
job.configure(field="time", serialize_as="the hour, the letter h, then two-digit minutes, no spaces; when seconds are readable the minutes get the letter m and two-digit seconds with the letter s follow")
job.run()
10h55
